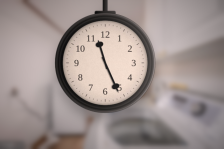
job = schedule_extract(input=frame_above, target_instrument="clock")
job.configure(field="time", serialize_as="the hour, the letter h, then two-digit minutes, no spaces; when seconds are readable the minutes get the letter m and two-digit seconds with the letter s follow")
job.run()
11h26
